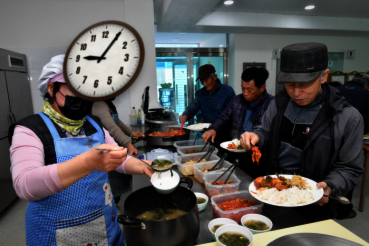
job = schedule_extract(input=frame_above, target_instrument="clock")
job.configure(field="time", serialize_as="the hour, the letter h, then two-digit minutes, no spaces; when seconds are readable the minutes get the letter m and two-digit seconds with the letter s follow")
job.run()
9h05
